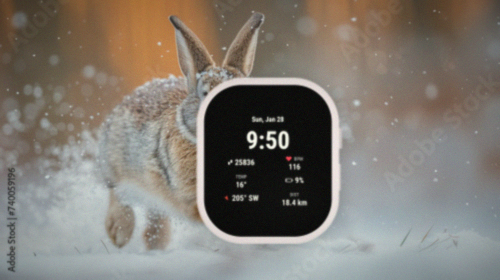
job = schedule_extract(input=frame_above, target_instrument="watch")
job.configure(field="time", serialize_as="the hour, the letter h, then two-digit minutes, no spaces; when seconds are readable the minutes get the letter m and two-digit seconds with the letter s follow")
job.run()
9h50
